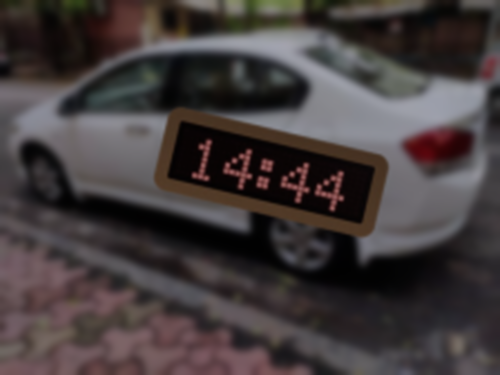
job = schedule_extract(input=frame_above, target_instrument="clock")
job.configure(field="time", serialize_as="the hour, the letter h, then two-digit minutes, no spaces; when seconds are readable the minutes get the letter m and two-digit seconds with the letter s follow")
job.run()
14h44
